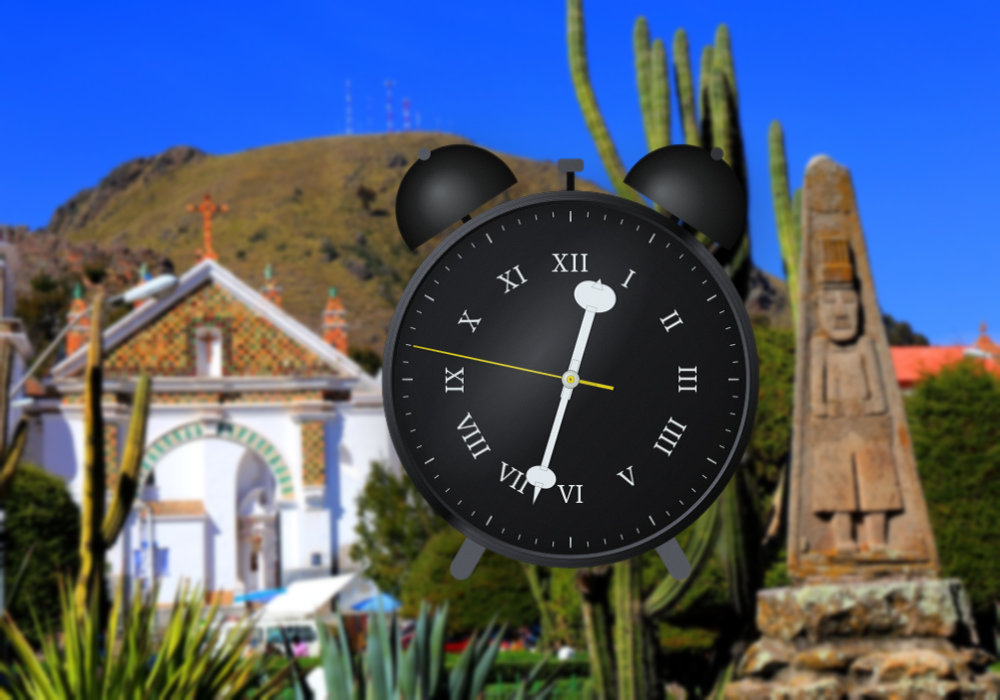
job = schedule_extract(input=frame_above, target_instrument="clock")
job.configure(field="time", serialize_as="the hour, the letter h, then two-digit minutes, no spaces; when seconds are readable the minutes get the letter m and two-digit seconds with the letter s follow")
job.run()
12h32m47s
